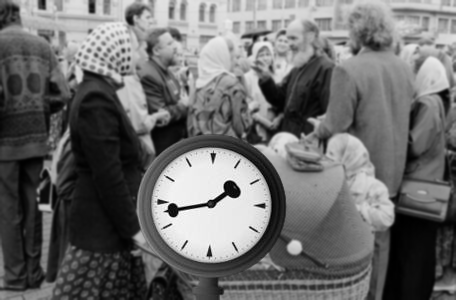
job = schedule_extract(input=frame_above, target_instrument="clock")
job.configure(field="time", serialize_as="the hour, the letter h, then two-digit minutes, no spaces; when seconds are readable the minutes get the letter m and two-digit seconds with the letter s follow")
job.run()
1h43
